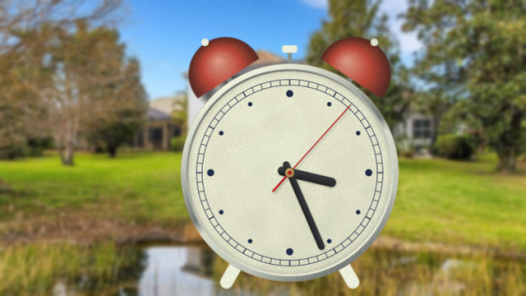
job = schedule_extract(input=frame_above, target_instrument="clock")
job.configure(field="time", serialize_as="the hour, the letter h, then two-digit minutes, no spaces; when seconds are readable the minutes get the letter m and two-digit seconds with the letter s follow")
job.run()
3h26m07s
